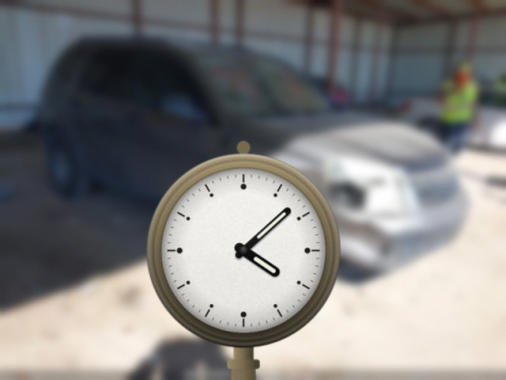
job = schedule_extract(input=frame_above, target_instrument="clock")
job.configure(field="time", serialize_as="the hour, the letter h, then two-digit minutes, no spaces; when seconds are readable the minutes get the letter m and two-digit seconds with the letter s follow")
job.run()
4h08
